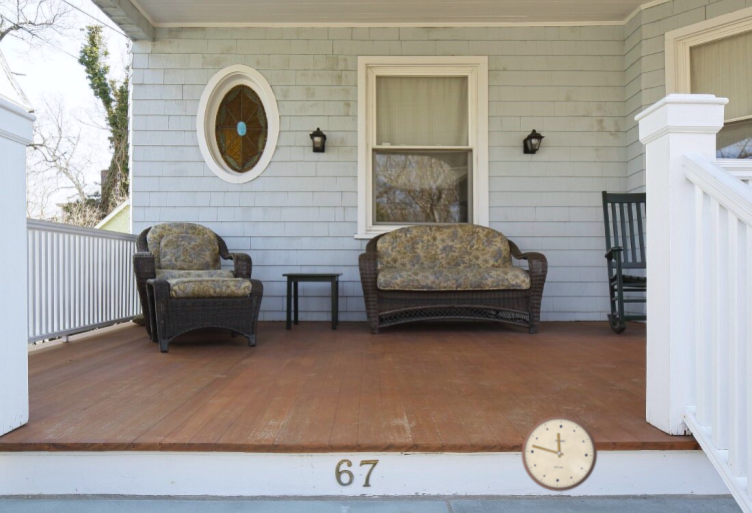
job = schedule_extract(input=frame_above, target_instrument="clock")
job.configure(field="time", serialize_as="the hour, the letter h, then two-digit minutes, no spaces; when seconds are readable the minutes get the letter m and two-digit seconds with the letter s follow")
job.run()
11h47
